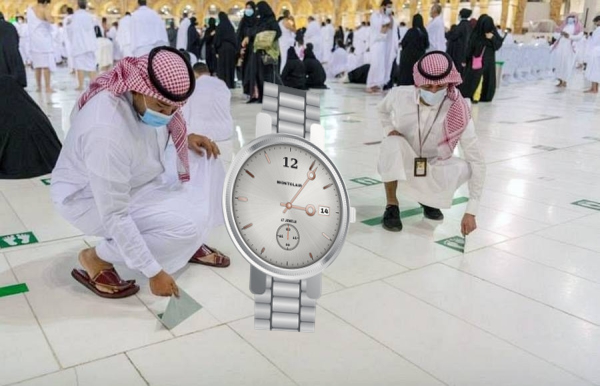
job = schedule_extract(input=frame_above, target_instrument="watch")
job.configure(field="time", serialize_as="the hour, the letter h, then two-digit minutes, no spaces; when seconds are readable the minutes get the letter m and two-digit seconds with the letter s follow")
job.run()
3h06
